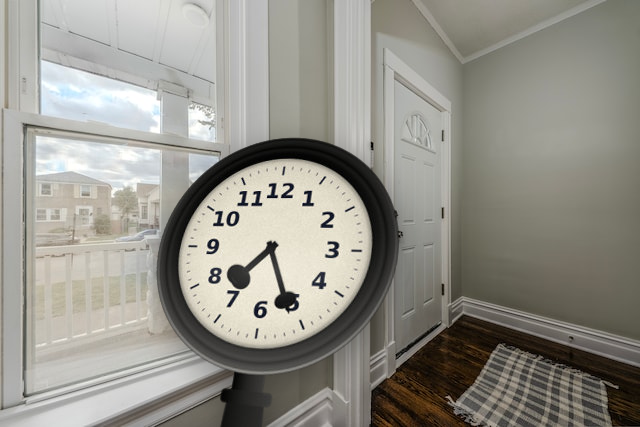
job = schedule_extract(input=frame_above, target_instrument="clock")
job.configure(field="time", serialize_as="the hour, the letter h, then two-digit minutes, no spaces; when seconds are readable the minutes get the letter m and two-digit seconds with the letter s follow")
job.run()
7h26
